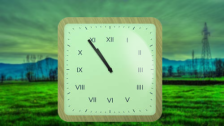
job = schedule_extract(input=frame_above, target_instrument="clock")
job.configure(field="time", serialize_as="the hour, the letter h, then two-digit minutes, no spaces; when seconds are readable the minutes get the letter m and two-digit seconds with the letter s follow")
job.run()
10h54
